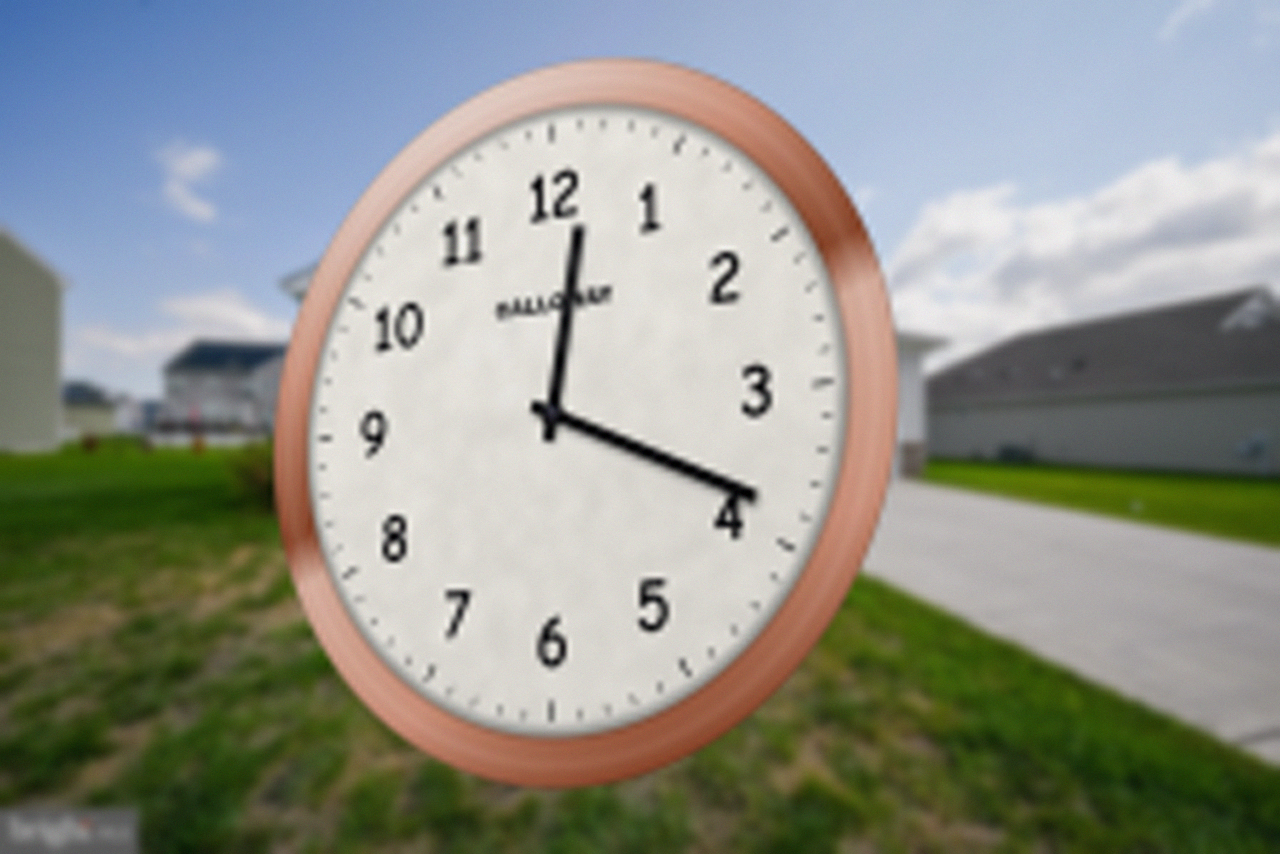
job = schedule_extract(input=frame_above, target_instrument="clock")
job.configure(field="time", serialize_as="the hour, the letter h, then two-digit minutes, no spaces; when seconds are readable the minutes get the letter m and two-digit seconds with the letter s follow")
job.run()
12h19
